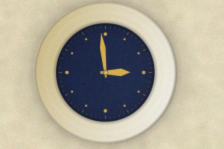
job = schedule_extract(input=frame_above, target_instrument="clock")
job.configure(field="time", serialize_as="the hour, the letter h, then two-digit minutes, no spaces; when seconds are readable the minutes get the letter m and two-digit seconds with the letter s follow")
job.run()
2h59
